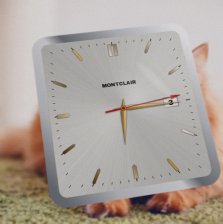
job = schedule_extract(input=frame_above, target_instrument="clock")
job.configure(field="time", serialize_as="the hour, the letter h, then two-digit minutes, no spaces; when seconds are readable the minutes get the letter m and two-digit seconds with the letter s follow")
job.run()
6h15m14s
